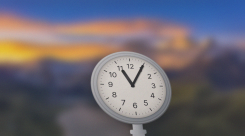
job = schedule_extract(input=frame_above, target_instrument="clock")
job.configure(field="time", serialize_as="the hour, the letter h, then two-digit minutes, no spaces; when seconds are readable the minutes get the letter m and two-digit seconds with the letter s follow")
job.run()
11h05
